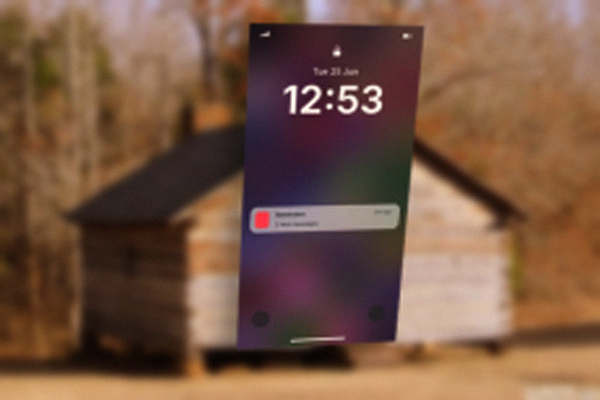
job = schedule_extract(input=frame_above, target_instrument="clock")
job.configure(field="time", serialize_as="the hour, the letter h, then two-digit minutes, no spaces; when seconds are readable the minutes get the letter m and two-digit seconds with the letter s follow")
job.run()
12h53
